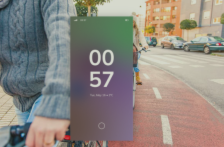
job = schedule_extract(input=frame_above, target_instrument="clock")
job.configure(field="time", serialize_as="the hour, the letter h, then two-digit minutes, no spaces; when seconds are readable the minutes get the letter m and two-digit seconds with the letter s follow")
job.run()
0h57
